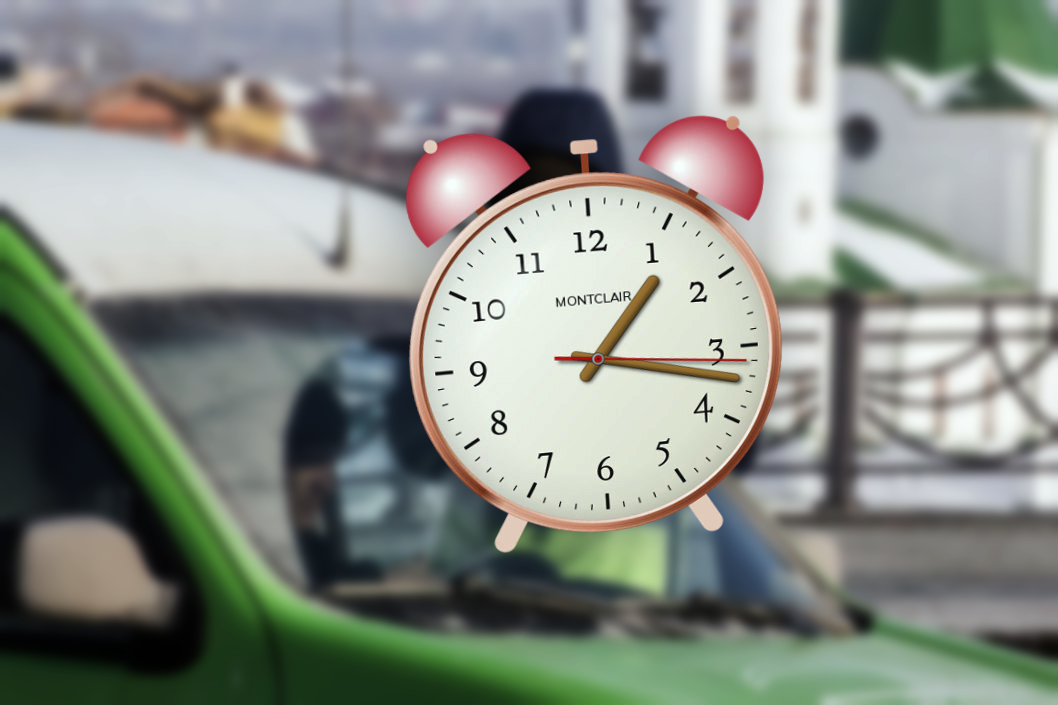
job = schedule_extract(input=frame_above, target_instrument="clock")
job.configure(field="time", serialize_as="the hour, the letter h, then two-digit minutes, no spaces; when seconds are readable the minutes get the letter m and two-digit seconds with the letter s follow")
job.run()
1h17m16s
